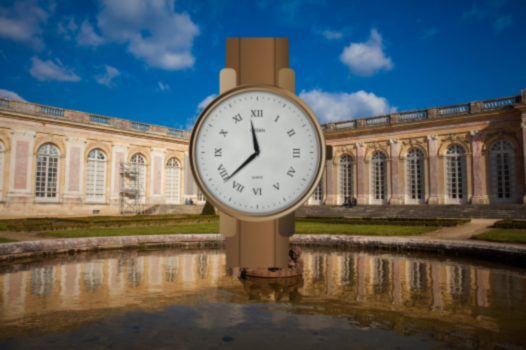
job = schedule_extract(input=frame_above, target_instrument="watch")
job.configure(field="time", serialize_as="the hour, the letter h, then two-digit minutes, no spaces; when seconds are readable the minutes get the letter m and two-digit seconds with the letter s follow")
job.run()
11h38
